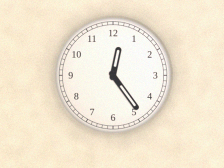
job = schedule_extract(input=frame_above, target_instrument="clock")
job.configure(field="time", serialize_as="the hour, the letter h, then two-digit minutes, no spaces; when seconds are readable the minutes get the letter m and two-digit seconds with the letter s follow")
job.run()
12h24
